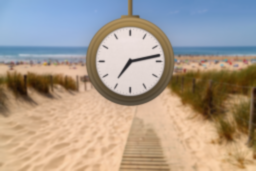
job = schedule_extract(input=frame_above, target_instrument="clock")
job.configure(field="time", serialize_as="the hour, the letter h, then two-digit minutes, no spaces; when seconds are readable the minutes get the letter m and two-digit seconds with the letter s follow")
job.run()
7h13
